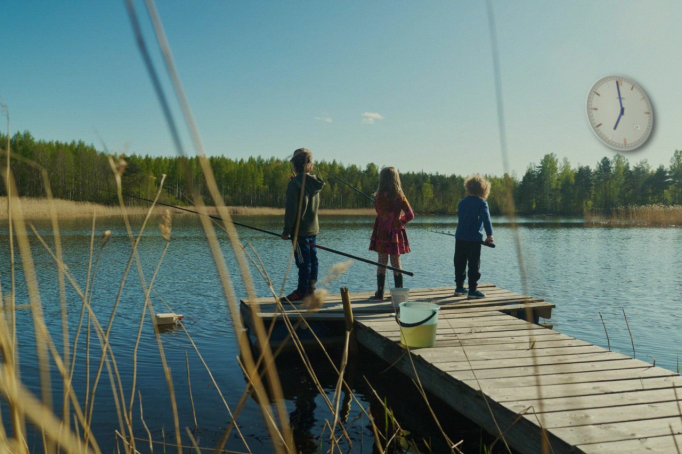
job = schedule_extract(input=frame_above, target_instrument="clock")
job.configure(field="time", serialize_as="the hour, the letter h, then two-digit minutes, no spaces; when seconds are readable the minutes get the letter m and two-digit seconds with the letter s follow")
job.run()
6h59
